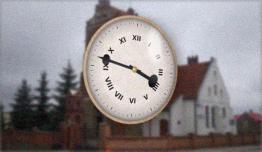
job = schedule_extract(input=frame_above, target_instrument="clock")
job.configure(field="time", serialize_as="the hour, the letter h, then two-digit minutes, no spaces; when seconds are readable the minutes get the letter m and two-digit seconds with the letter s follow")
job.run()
3h47
